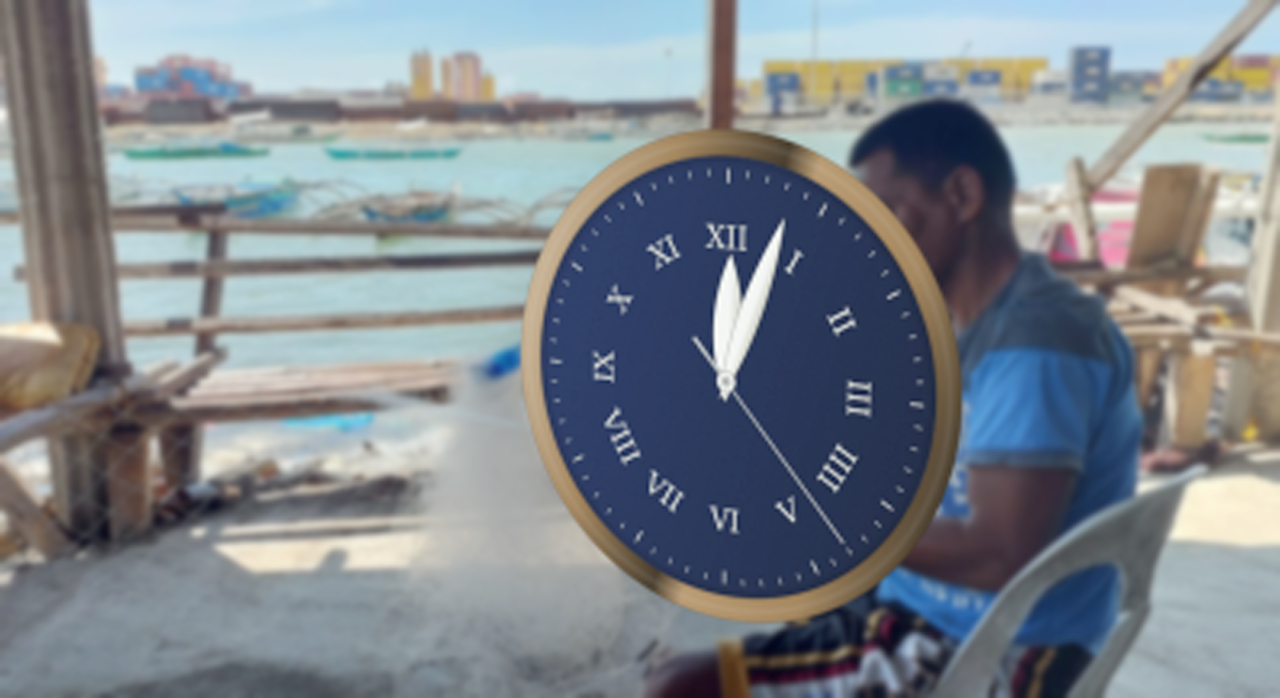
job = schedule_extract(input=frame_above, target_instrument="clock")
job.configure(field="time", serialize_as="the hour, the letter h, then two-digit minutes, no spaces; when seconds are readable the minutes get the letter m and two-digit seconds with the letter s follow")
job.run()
12h03m23s
